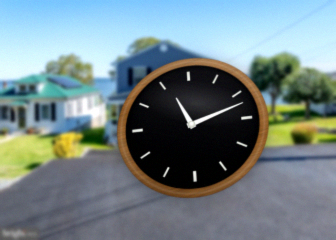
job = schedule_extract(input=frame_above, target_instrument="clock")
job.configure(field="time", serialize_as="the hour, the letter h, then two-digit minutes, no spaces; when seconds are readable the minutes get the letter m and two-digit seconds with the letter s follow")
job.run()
11h12
